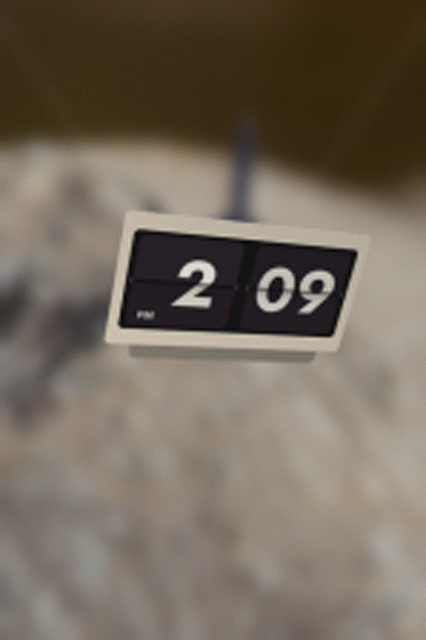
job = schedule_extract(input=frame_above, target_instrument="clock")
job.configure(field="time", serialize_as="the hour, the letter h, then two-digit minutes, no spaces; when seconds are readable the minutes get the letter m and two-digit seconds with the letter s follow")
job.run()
2h09
